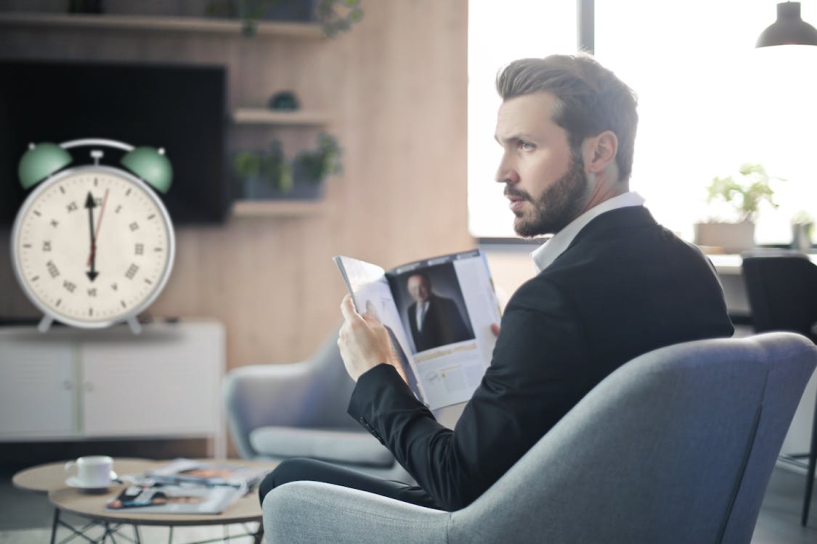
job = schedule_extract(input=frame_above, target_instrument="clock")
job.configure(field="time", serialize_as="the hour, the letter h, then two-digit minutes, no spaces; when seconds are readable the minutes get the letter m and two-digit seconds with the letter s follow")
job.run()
5h59m02s
